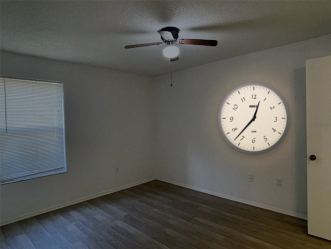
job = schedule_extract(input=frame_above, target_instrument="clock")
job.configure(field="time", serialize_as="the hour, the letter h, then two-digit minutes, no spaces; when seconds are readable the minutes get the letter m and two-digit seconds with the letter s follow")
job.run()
12h37
